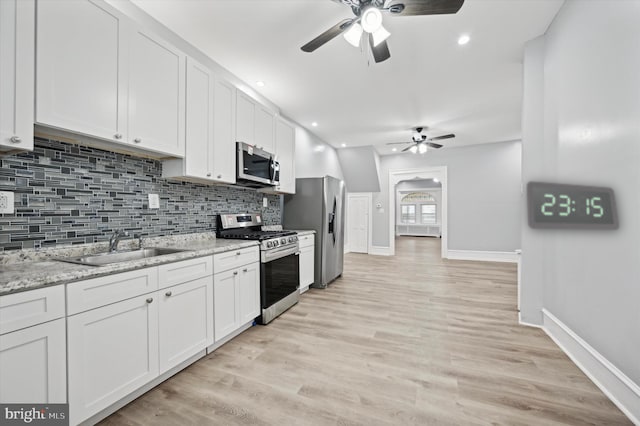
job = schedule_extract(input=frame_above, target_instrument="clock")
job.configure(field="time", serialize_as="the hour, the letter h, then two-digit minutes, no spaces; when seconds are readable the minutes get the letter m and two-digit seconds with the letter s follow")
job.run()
23h15
